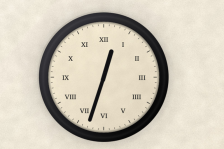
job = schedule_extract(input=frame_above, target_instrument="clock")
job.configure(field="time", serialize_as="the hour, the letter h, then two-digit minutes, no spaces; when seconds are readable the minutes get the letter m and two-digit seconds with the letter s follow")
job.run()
12h33
